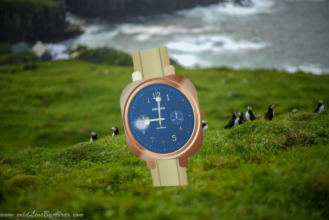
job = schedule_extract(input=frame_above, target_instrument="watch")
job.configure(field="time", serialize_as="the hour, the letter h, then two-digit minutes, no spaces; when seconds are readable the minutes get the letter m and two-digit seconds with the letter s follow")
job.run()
9h01
